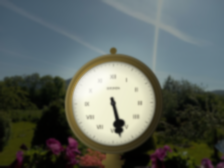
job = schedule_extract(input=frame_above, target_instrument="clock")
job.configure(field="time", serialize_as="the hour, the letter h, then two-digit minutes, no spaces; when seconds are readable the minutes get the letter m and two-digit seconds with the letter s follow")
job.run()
5h28
